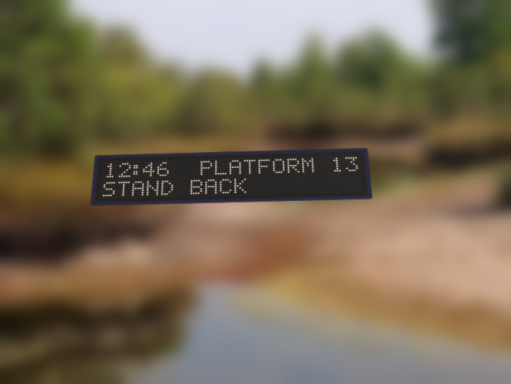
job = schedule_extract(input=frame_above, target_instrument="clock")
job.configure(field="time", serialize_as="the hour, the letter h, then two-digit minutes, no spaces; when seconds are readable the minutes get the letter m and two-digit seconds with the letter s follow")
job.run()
12h46
